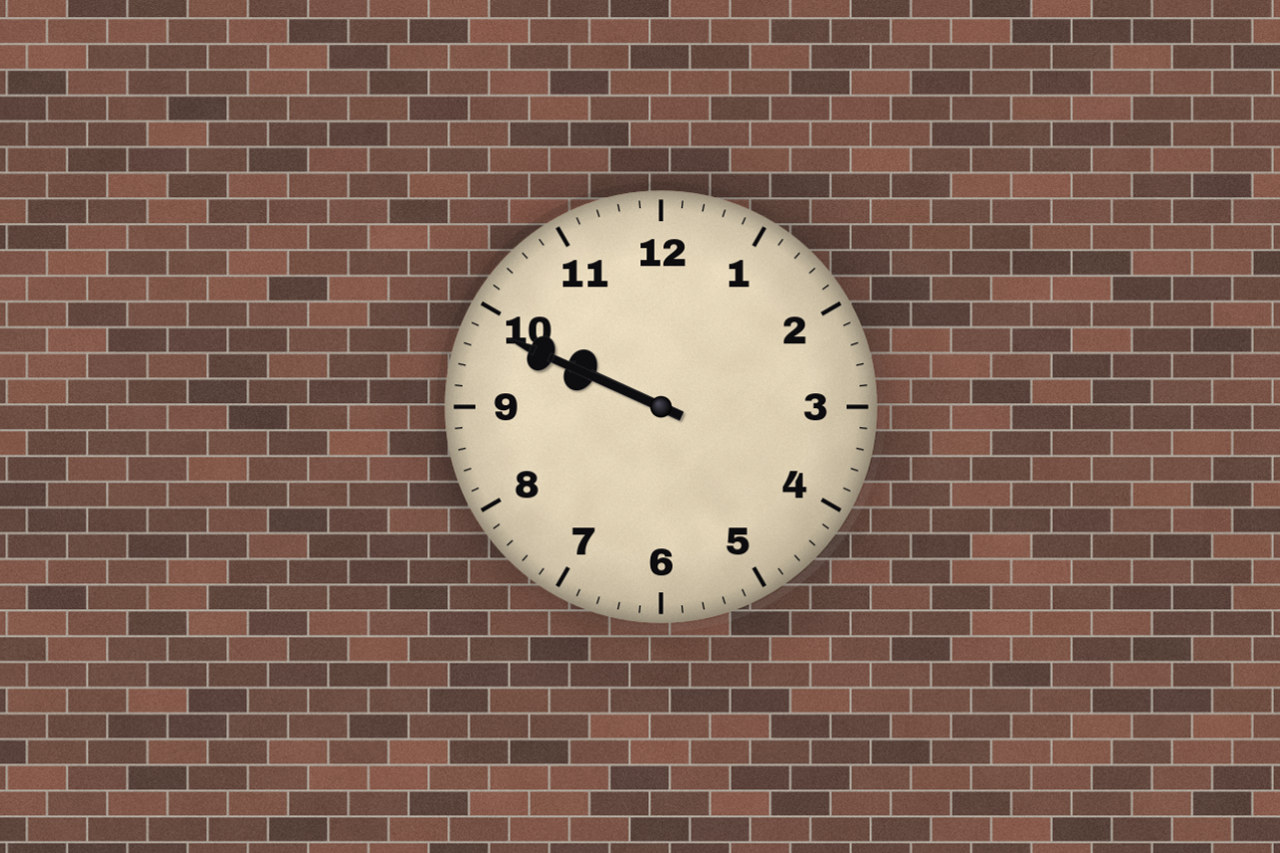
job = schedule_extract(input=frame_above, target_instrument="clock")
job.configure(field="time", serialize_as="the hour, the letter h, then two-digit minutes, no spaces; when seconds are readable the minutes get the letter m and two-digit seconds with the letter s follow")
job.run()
9h49
